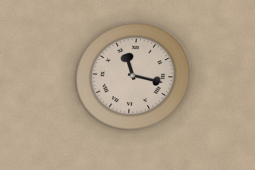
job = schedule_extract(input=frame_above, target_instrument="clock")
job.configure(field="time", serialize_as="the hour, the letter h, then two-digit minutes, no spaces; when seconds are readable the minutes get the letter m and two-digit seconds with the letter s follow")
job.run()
11h17
